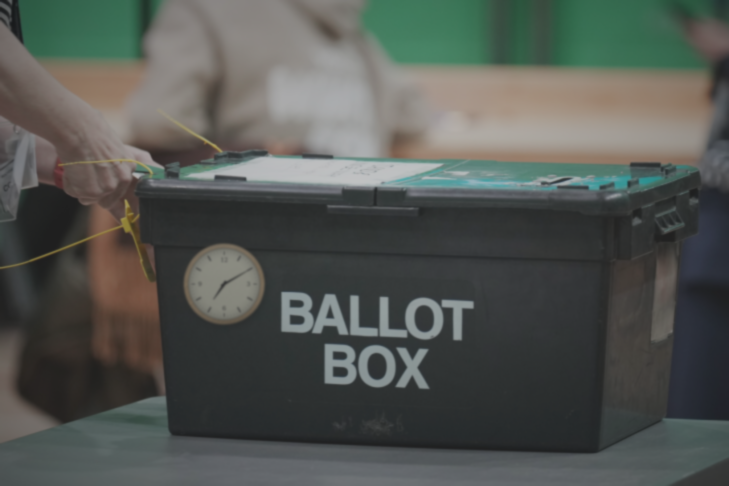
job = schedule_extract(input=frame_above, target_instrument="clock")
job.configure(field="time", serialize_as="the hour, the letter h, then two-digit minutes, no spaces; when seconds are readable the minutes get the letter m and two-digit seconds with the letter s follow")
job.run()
7h10
